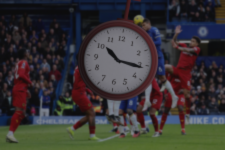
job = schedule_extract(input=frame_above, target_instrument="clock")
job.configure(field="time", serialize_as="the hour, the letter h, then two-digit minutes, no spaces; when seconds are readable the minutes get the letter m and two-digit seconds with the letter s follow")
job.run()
10h16
